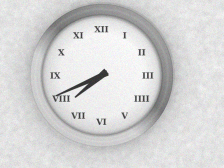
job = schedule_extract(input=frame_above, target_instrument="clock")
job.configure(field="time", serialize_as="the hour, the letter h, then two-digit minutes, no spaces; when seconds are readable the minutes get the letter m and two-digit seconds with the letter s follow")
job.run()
7h41
